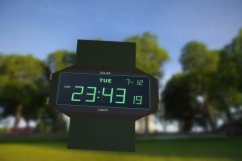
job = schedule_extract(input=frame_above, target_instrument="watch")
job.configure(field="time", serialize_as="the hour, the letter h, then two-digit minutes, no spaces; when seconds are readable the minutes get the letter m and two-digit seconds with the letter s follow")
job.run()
23h43m19s
